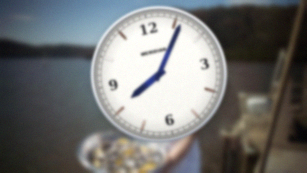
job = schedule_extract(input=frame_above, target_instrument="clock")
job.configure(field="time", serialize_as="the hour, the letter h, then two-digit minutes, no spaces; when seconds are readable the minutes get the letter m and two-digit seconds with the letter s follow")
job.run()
8h06
